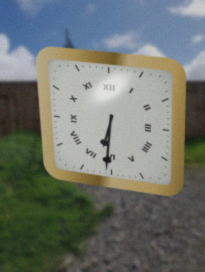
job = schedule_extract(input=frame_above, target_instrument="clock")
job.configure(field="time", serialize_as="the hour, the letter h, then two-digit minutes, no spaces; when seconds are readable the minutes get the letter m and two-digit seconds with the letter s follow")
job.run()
6h31
